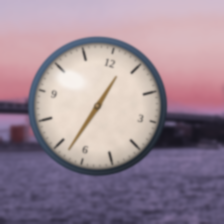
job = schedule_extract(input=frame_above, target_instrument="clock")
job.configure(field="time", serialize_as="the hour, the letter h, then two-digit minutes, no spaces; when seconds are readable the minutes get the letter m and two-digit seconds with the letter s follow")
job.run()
12h33
